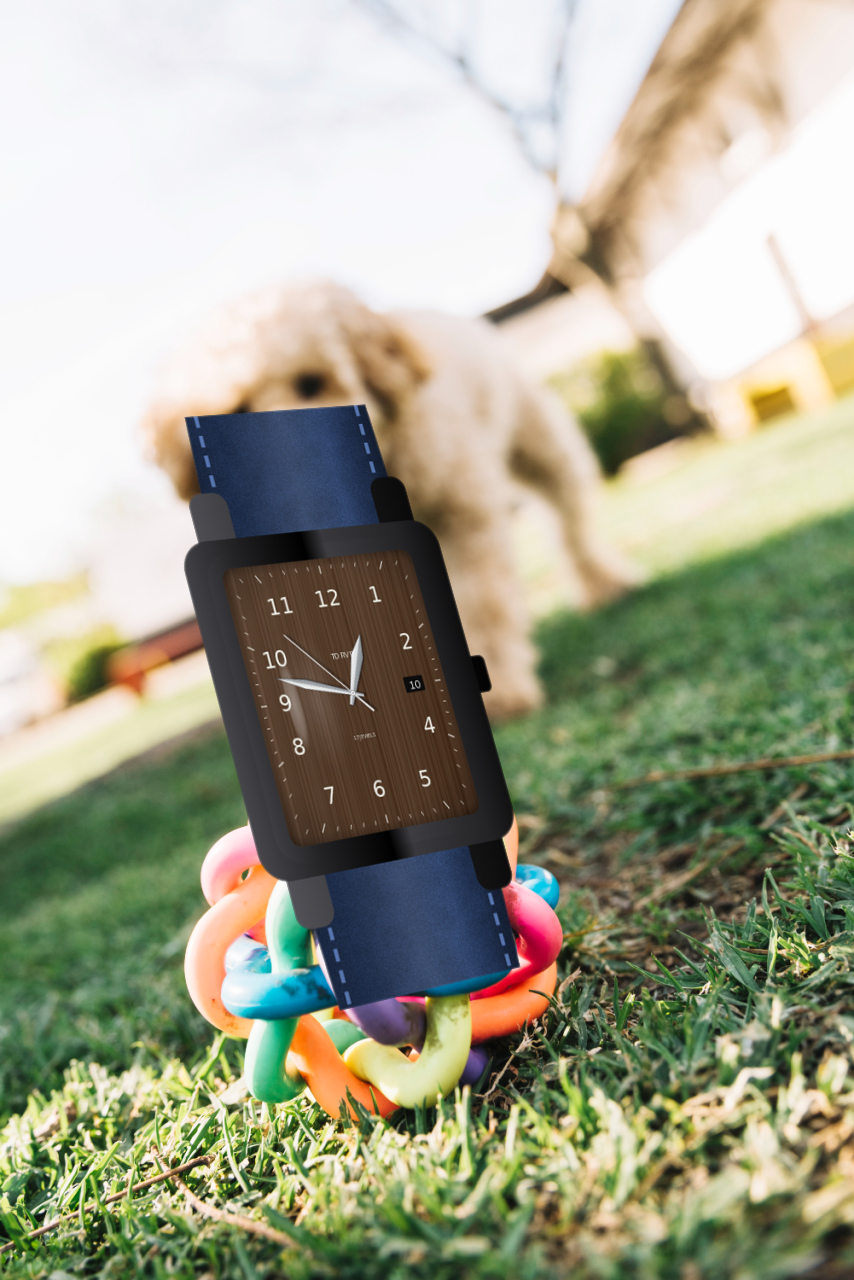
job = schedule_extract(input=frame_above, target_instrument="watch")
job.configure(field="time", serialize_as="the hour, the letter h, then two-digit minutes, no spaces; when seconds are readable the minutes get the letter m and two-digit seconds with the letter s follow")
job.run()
12h47m53s
